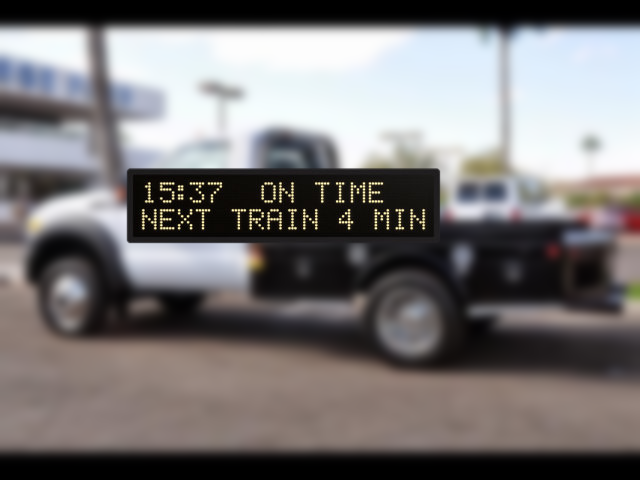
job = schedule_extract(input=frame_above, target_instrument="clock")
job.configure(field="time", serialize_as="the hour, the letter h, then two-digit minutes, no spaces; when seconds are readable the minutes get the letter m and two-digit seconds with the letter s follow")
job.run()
15h37
